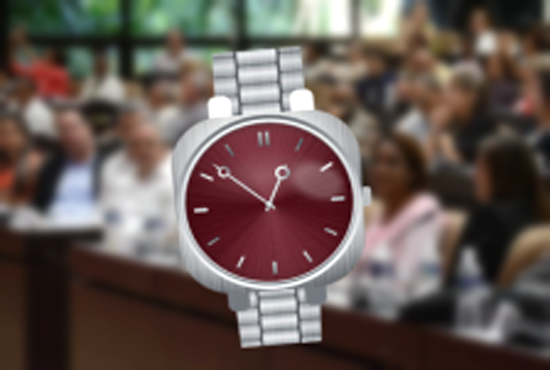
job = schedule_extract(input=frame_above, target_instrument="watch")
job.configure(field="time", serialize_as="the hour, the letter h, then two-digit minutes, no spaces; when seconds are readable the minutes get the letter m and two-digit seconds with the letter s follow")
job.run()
12h52
